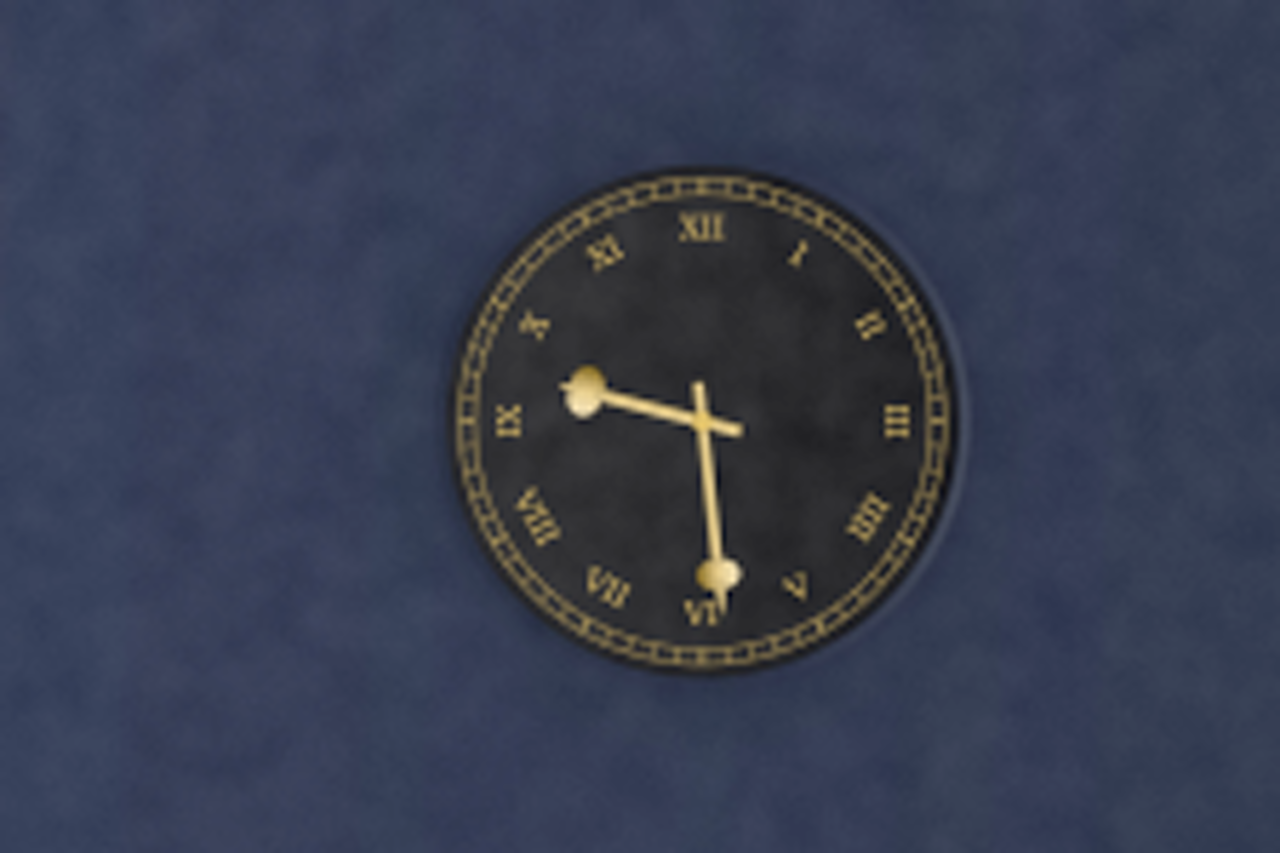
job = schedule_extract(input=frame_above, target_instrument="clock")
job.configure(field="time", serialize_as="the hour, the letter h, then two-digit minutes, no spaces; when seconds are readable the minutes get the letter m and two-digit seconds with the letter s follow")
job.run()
9h29
